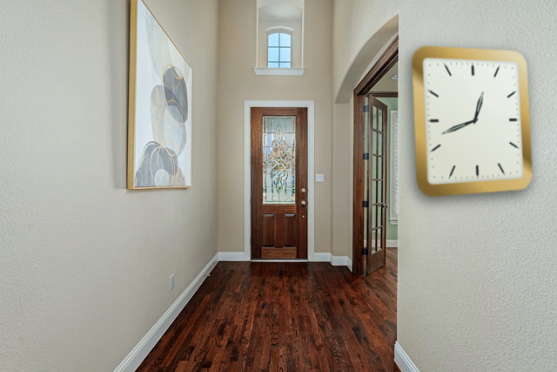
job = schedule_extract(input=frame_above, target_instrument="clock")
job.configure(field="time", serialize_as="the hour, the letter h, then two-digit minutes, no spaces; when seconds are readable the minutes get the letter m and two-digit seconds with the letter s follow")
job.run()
12h42
